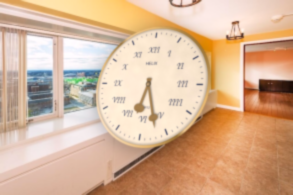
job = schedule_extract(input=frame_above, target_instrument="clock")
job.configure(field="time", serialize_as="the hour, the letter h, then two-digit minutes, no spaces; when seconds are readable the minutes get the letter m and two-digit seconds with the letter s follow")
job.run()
6h27
